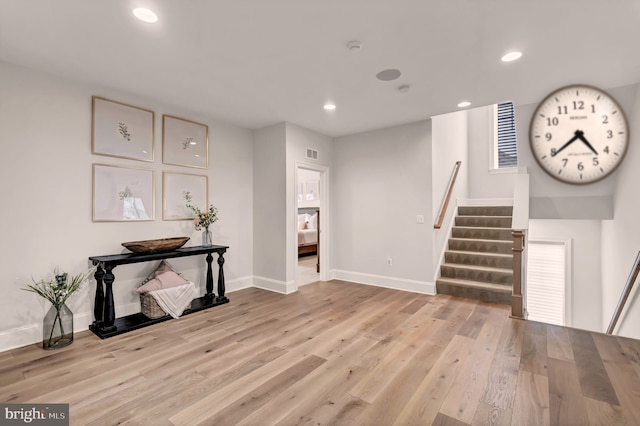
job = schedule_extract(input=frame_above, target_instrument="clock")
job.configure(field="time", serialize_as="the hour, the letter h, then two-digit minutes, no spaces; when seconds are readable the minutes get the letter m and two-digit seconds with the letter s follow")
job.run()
4h39
